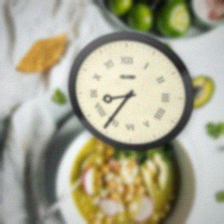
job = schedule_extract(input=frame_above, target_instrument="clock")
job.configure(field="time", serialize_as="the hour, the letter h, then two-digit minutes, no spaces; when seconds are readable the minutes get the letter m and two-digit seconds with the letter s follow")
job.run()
8h36
